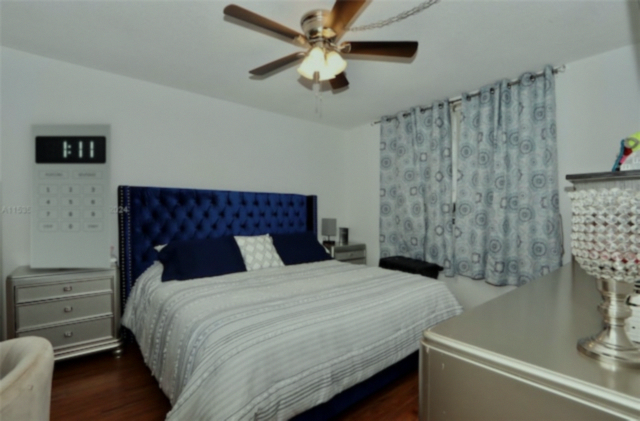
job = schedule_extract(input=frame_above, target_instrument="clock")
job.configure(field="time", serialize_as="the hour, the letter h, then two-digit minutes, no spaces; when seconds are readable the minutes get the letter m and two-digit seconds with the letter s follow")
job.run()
1h11
